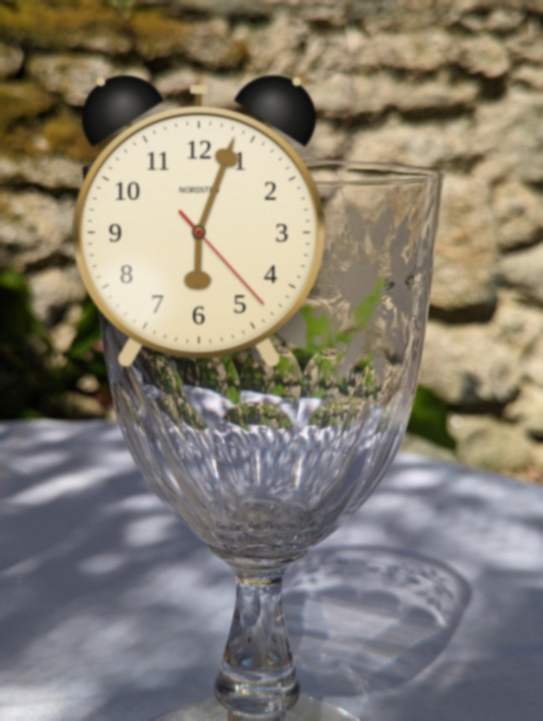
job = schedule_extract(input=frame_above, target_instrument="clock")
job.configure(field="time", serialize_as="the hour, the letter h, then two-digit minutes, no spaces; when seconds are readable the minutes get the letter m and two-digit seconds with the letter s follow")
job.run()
6h03m23s
